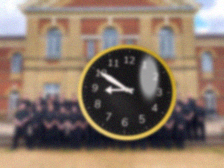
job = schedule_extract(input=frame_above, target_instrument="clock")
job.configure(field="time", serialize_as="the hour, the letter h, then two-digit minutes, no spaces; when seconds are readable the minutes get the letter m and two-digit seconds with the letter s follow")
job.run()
8h50
